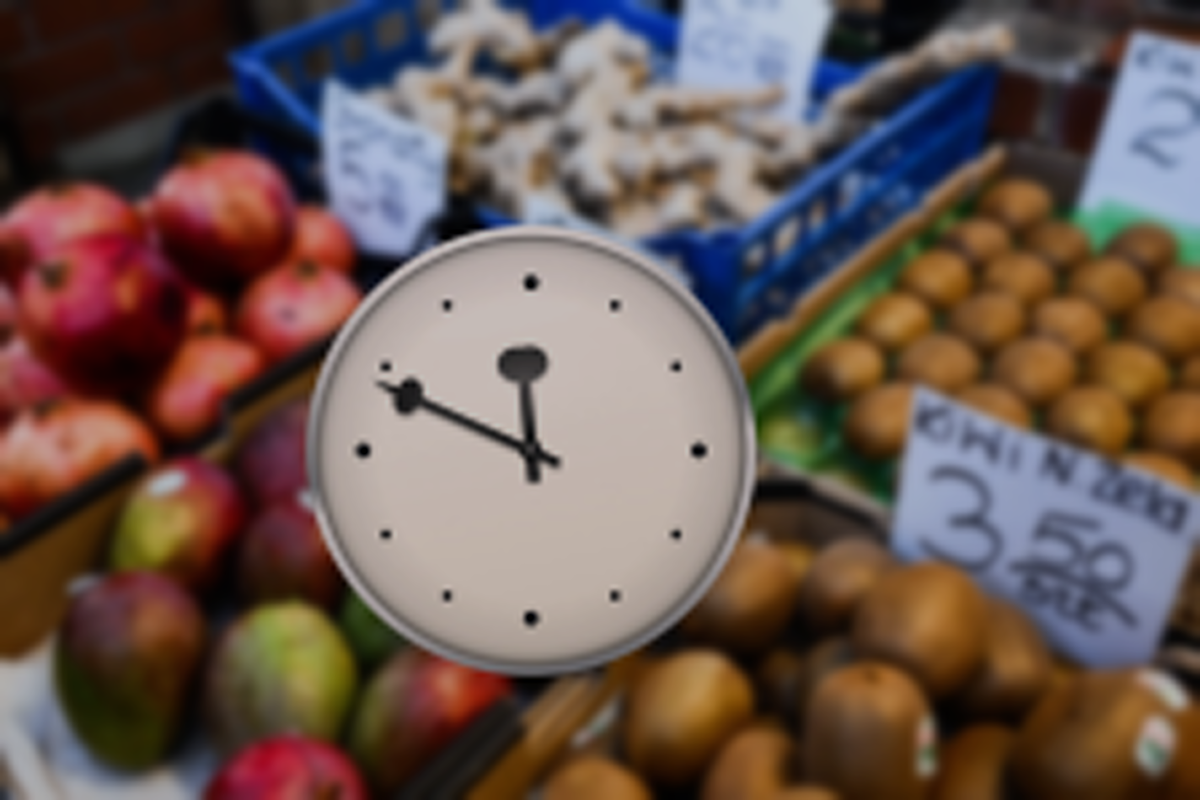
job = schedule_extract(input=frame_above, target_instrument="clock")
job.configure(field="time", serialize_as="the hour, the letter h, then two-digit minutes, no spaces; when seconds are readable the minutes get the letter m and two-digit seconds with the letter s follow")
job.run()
11h49
